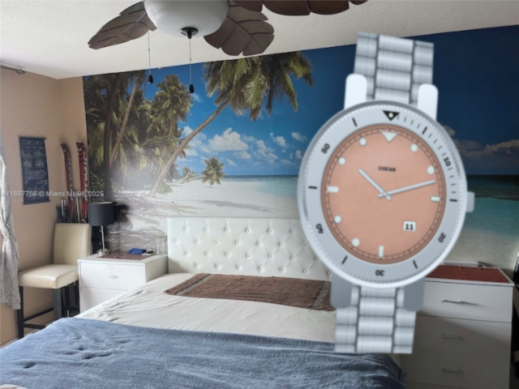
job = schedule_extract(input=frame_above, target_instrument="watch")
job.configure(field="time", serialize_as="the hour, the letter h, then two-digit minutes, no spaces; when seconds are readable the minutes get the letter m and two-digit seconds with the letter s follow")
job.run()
10h12
